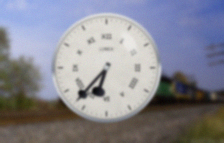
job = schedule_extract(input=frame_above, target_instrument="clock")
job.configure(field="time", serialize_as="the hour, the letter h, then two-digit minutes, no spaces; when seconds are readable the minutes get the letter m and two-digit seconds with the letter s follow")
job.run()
6h37
